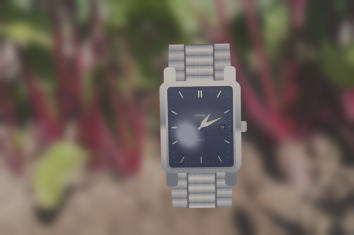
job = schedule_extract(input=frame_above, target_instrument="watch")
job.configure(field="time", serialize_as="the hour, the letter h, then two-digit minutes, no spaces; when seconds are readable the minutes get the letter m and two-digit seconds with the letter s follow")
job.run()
1h11
